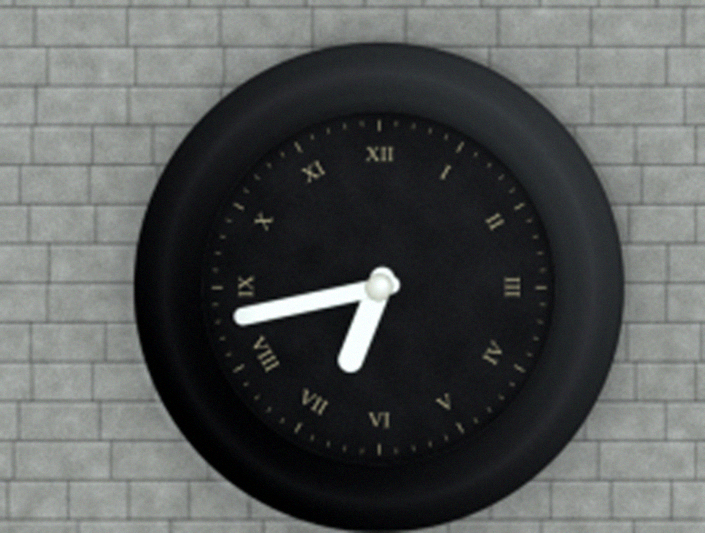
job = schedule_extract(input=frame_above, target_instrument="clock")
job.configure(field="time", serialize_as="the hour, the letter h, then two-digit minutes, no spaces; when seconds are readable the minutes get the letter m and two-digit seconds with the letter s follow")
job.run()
6h43
